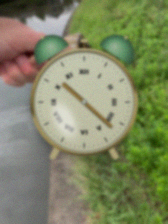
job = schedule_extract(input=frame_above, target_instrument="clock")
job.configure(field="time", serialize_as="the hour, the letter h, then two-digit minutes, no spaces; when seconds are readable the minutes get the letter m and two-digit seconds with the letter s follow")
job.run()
10h22
